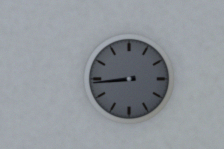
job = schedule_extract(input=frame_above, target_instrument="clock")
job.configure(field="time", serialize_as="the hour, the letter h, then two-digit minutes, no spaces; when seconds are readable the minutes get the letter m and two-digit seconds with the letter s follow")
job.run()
8h44
